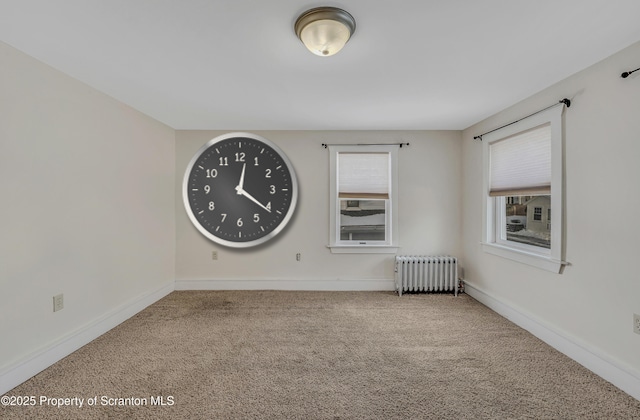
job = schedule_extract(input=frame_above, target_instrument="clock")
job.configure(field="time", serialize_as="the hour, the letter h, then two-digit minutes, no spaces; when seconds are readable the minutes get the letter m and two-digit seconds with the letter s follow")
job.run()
12h21
